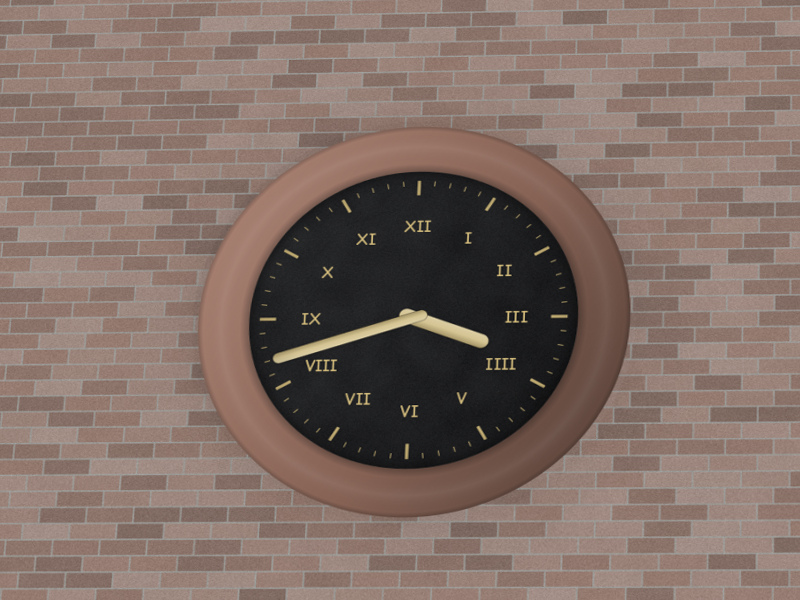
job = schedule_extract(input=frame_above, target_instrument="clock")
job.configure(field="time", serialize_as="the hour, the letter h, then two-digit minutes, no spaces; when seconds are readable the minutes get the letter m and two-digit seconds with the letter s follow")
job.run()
3h42
